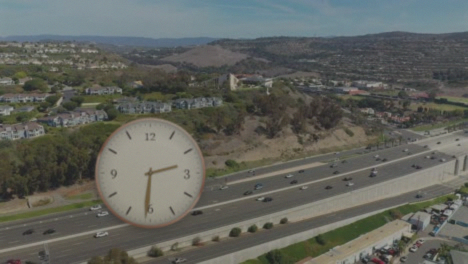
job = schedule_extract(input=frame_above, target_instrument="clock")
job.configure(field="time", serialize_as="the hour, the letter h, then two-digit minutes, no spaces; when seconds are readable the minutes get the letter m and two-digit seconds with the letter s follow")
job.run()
2h31
